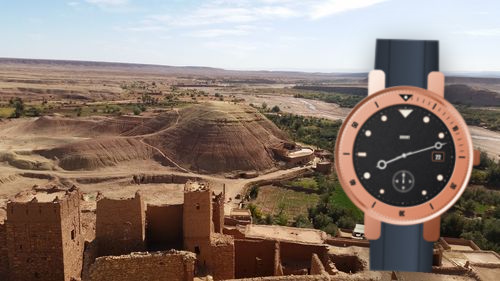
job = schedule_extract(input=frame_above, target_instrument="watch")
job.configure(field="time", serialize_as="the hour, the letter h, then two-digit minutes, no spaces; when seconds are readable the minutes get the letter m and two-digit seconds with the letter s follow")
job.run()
8h12
